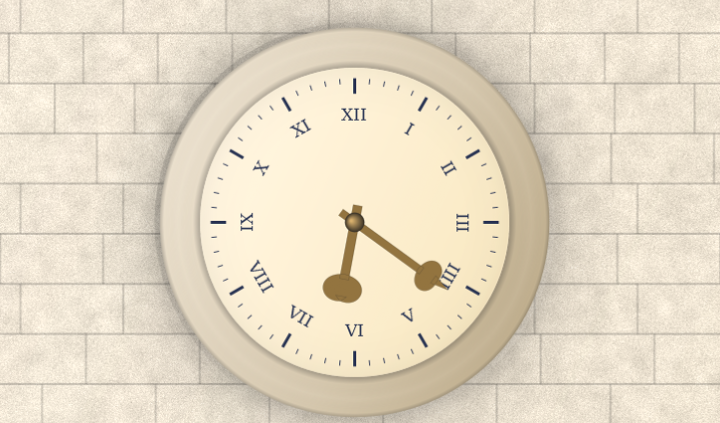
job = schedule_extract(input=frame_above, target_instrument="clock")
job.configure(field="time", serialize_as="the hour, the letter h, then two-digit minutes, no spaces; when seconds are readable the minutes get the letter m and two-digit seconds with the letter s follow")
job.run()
6h21
